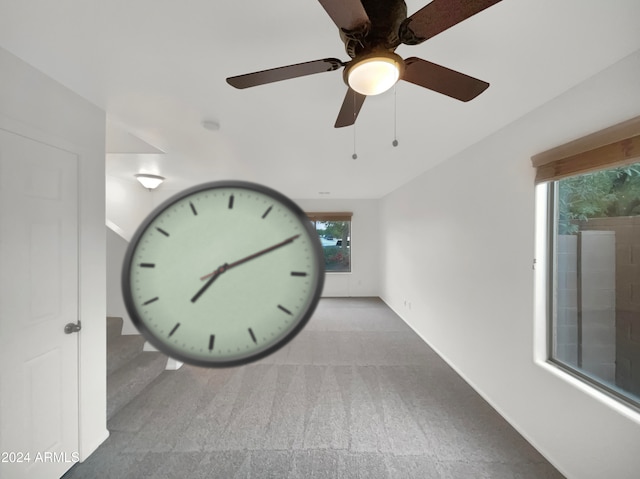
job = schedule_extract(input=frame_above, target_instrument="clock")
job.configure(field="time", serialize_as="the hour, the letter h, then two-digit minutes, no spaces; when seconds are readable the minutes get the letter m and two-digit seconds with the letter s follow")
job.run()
7h10m10s
